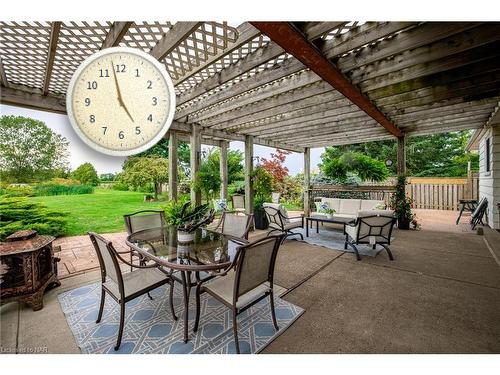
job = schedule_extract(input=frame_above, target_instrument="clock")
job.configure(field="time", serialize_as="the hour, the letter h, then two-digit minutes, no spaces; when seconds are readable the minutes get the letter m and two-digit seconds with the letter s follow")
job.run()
4h58
